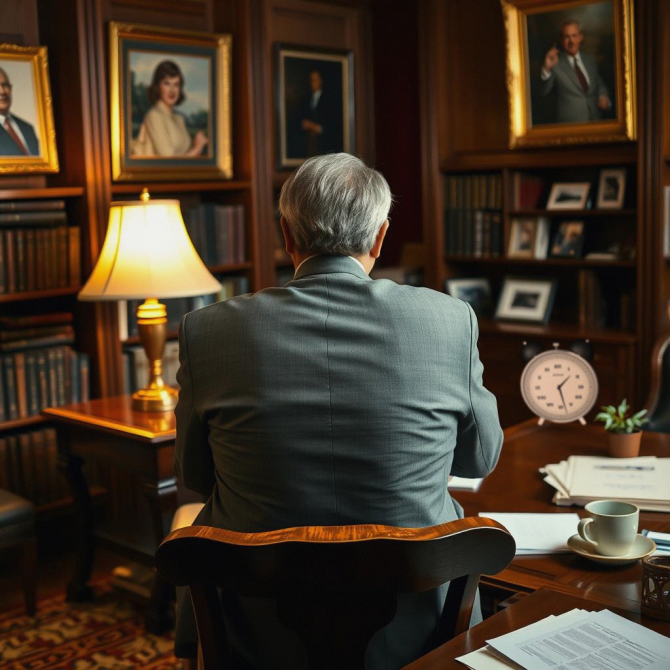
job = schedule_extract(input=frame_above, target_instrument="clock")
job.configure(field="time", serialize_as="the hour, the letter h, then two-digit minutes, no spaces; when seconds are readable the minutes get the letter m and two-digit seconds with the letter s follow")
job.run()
1h28
